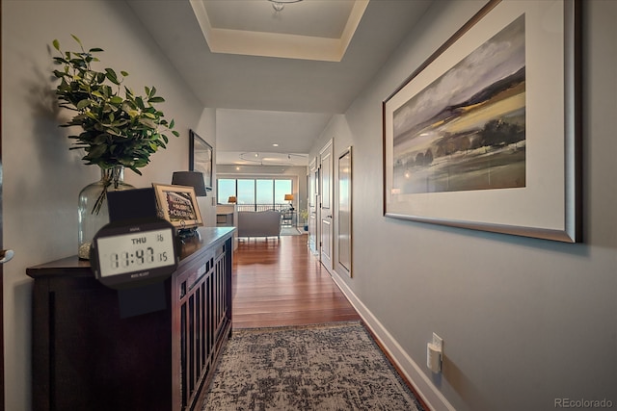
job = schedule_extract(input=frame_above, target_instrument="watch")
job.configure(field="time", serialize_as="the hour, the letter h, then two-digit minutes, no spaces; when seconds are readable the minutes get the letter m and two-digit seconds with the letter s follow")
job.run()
11h47m15s
